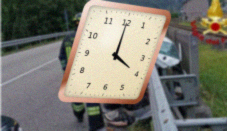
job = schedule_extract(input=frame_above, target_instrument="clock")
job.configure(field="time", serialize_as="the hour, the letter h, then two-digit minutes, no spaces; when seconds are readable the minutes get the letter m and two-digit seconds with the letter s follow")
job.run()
4h00
